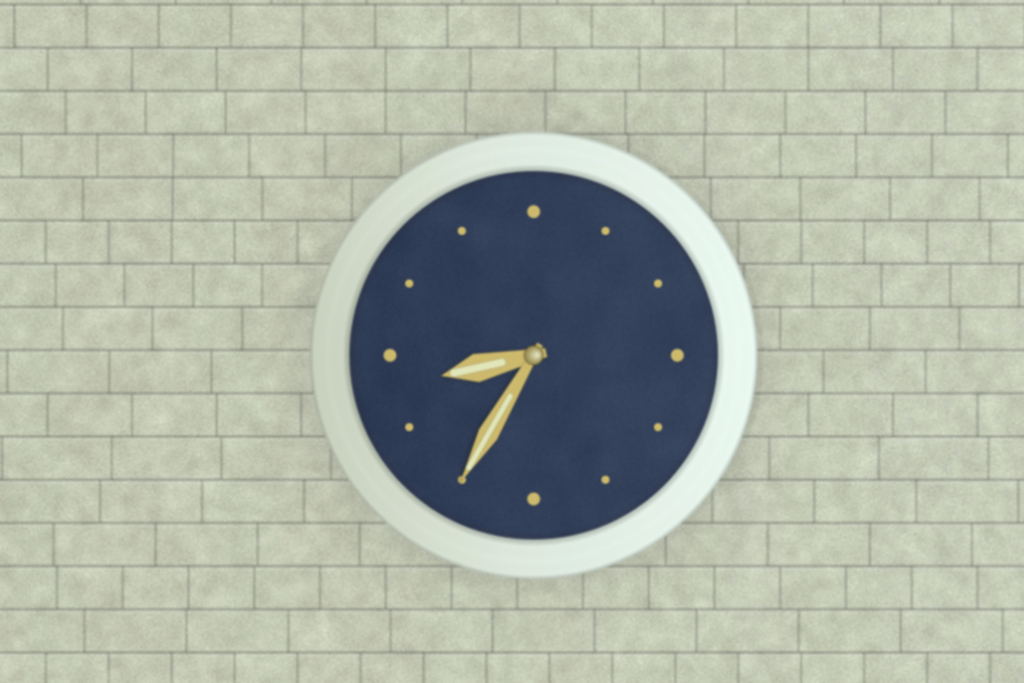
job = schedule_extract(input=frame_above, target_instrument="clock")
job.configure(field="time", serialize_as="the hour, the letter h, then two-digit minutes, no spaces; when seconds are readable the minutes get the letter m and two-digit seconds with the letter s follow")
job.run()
8h35
